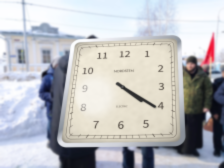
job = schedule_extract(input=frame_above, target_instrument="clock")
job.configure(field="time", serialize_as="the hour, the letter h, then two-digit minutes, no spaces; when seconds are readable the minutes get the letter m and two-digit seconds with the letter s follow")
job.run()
4h21
